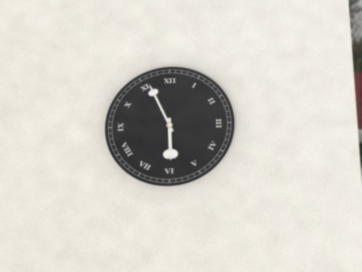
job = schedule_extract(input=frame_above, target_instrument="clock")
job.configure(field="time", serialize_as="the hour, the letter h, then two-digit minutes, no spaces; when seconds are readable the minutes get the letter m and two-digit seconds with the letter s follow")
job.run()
5h56
